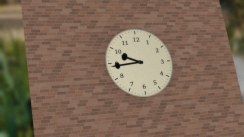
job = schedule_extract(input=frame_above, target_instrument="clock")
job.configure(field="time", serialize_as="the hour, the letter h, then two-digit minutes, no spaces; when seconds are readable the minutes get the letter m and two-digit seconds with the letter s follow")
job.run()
9h44
